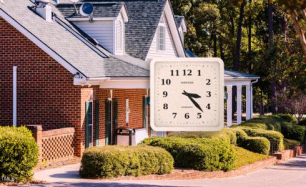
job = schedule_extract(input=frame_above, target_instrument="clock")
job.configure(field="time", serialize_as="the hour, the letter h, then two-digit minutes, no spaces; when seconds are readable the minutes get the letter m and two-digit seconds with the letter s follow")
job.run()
3h23
